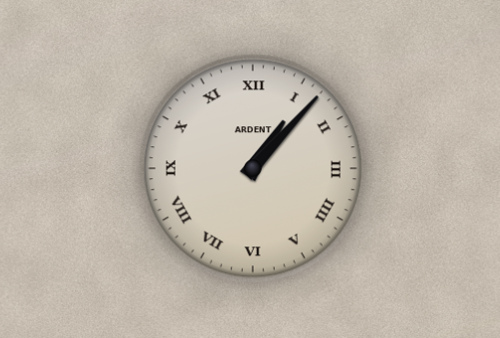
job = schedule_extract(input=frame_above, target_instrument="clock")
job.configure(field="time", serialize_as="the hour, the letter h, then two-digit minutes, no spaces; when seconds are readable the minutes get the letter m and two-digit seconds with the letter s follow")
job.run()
1h07
